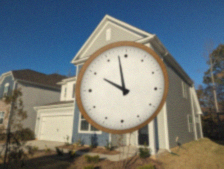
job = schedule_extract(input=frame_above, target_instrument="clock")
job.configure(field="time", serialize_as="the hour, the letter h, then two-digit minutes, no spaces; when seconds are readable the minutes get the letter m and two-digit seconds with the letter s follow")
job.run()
9h58
